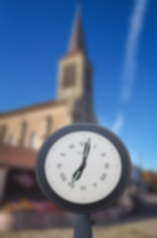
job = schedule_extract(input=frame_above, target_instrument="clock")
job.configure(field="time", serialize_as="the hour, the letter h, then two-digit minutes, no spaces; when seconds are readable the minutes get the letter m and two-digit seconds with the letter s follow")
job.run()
7h02
